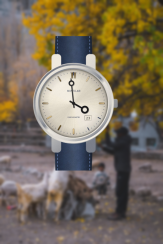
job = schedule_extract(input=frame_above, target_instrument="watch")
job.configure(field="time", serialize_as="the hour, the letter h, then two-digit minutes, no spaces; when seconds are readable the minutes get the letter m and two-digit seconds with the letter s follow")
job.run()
3h59
